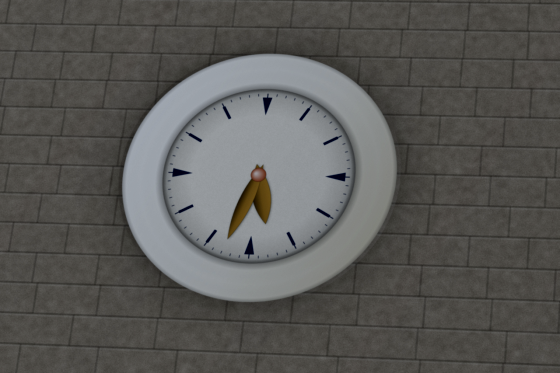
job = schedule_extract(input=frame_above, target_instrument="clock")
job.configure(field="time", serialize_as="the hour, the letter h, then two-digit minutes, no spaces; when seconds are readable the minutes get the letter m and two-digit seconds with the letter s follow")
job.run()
5h33
